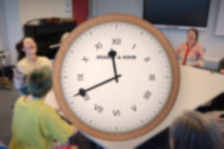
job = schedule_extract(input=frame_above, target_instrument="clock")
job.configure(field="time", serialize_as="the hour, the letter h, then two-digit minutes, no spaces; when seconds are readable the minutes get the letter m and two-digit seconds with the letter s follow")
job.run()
11h41
